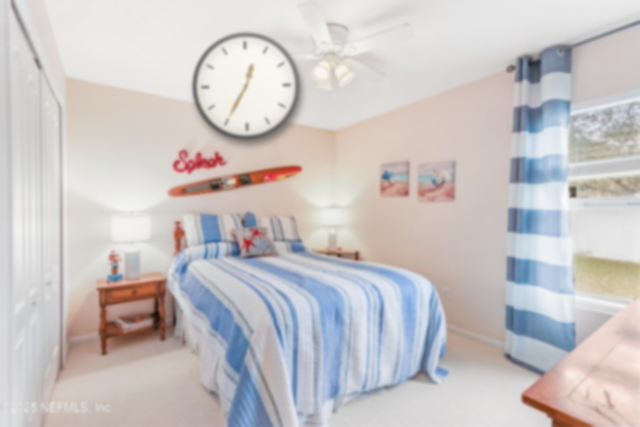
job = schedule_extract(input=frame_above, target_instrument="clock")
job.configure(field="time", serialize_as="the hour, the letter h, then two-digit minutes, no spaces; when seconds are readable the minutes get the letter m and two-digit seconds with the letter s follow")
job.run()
12h35
